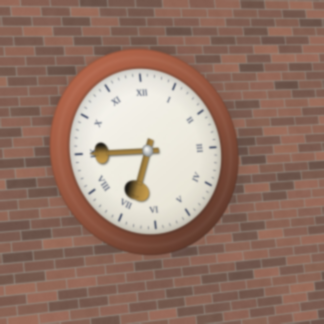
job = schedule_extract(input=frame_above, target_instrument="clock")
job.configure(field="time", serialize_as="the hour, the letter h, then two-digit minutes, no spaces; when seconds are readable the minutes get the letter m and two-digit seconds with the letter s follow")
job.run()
6h45
